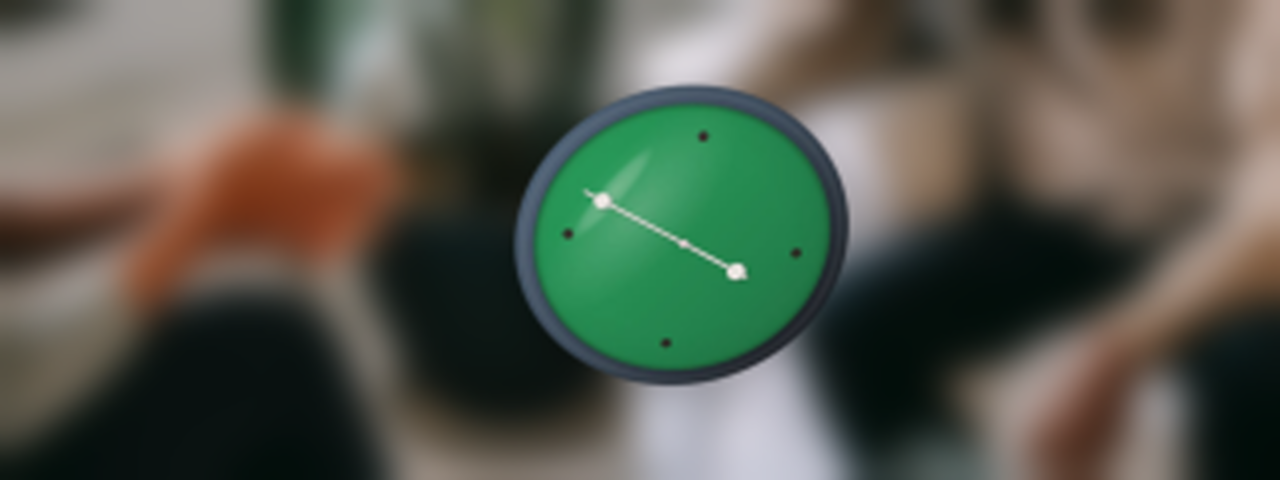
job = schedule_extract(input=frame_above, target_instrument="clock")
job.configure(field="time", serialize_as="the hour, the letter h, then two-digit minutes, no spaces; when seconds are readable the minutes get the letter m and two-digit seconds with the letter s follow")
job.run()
3h49
